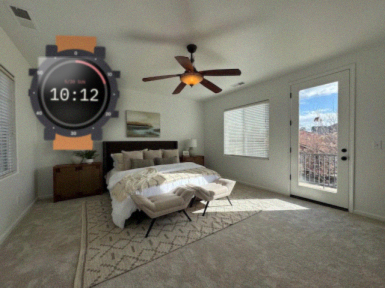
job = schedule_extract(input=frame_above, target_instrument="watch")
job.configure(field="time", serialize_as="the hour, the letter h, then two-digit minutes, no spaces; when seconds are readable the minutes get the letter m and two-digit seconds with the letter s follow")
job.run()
10h12
